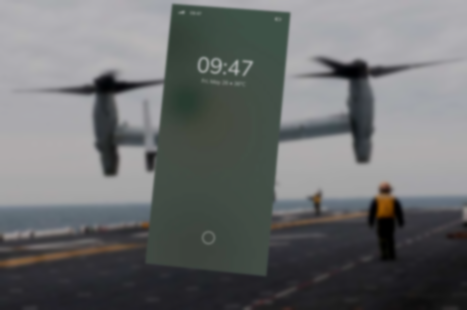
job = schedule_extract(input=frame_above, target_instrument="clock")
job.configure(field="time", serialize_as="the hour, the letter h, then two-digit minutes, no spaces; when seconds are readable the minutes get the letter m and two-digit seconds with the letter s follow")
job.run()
9h47
